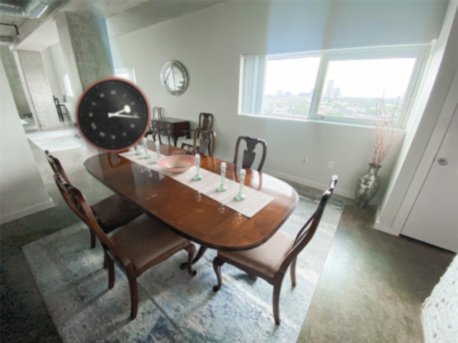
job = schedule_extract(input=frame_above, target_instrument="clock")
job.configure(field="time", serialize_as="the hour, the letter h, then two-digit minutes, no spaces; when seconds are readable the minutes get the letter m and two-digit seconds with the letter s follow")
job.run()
2h16
